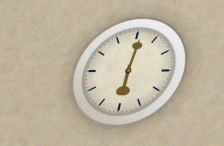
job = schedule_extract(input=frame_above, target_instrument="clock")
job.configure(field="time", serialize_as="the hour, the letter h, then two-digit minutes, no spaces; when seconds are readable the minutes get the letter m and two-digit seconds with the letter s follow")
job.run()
6h01
